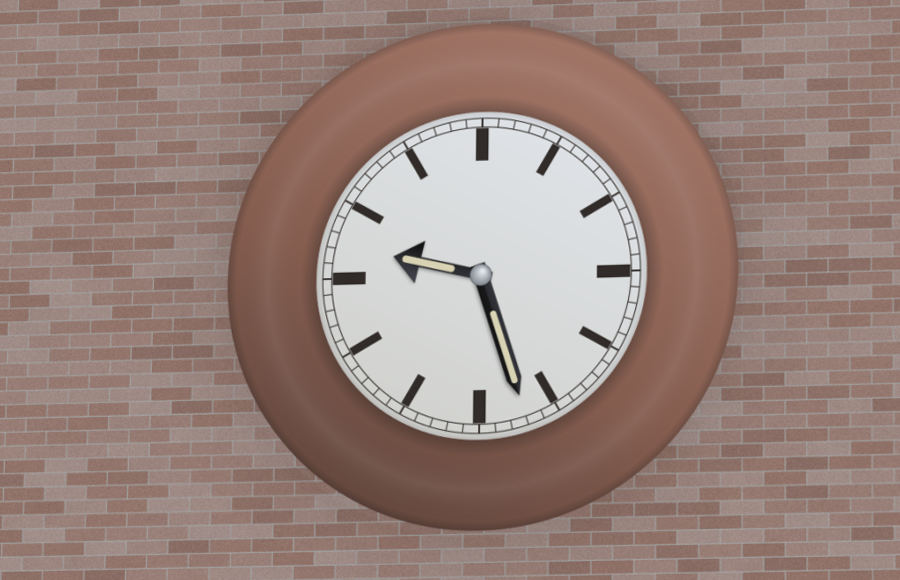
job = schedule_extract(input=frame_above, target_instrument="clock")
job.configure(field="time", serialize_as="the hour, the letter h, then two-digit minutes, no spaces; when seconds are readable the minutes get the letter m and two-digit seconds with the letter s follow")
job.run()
9h27
